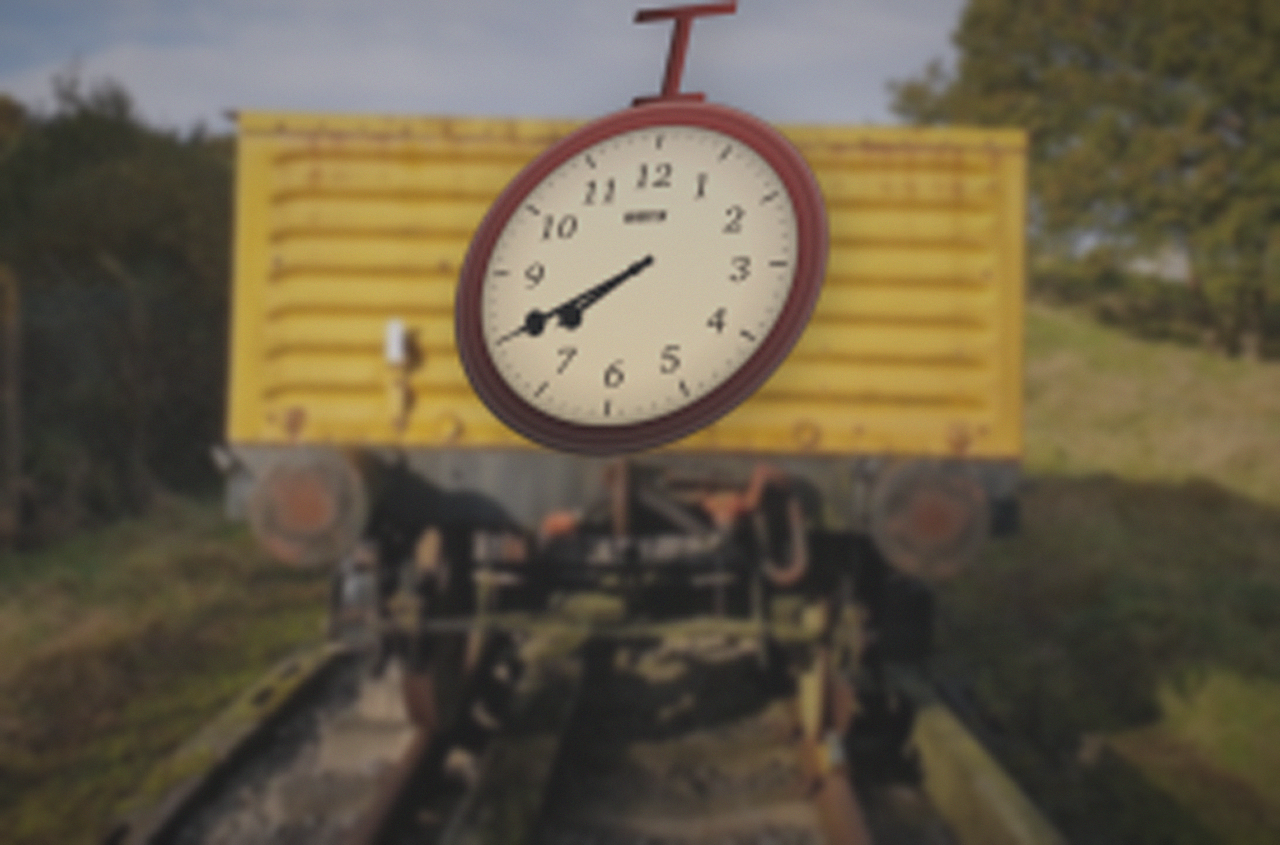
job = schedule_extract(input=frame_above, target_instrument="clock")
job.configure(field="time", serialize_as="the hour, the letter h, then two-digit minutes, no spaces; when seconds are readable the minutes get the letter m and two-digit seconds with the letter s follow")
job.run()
7h40
